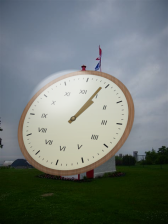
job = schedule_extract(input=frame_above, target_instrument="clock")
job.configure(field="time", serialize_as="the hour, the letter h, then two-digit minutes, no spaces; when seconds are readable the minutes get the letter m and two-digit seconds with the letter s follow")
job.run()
1h04
